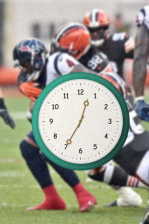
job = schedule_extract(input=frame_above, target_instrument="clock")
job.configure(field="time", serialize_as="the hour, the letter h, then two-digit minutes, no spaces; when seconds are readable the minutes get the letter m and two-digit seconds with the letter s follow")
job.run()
12h35
